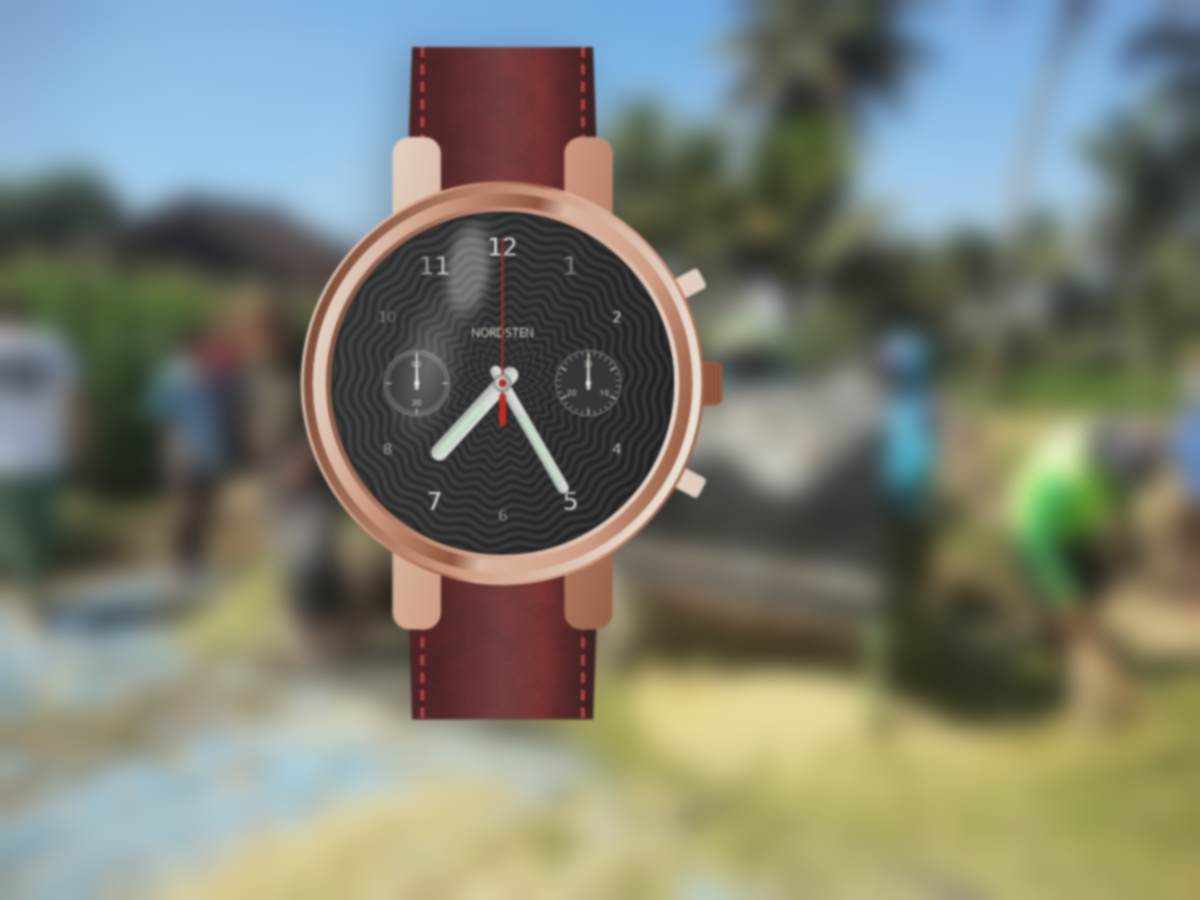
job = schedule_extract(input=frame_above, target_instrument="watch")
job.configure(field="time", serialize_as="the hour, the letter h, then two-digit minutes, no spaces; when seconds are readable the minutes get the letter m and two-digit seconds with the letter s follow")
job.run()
7h25
